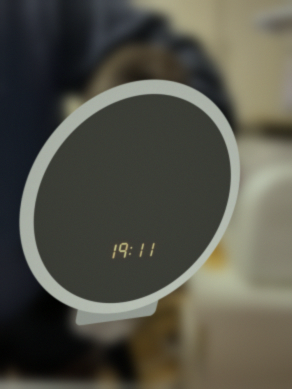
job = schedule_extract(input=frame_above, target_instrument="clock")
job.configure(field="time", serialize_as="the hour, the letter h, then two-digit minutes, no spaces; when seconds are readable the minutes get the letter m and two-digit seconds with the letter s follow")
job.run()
19h11
